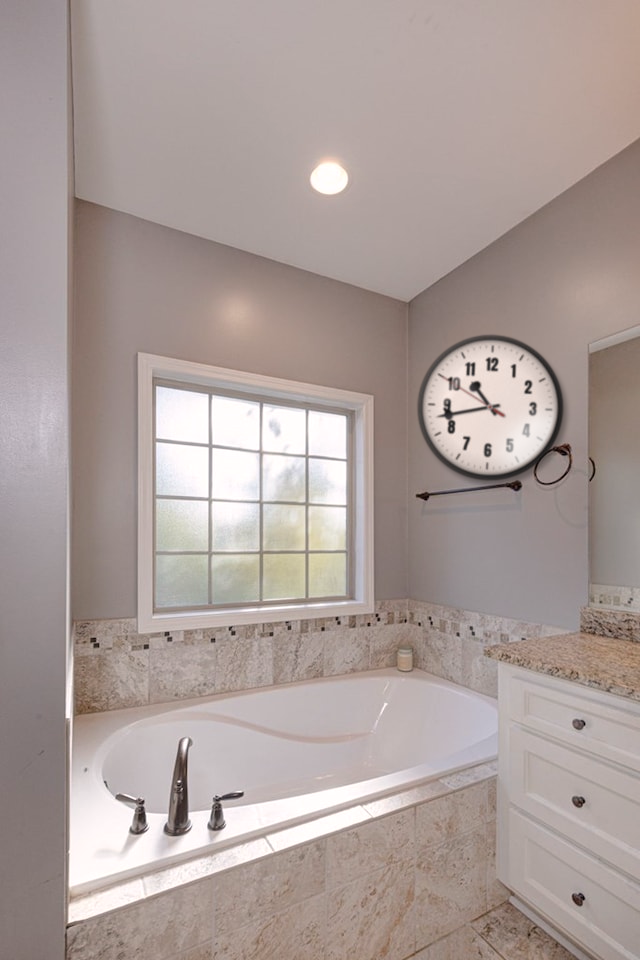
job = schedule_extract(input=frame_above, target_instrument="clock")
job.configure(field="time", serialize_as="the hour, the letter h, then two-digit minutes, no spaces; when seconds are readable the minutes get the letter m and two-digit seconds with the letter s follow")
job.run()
10h42m50s
